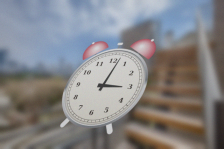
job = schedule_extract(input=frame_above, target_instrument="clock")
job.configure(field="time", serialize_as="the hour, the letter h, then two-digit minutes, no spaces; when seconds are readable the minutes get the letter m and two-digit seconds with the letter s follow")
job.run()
3h02
